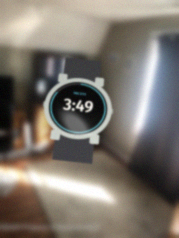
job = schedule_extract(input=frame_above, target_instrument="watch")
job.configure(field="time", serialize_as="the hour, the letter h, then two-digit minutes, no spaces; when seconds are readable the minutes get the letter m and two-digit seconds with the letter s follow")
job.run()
3h49
